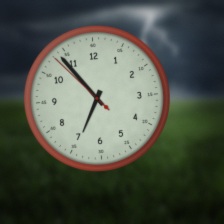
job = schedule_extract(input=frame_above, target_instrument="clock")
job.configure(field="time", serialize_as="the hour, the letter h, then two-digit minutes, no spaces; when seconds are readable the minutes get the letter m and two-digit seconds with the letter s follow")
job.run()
6h53m53s
